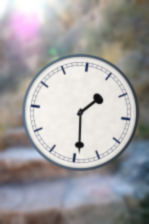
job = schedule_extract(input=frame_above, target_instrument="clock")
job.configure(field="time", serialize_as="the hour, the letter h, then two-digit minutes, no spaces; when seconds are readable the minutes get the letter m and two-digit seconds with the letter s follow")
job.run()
1h29
